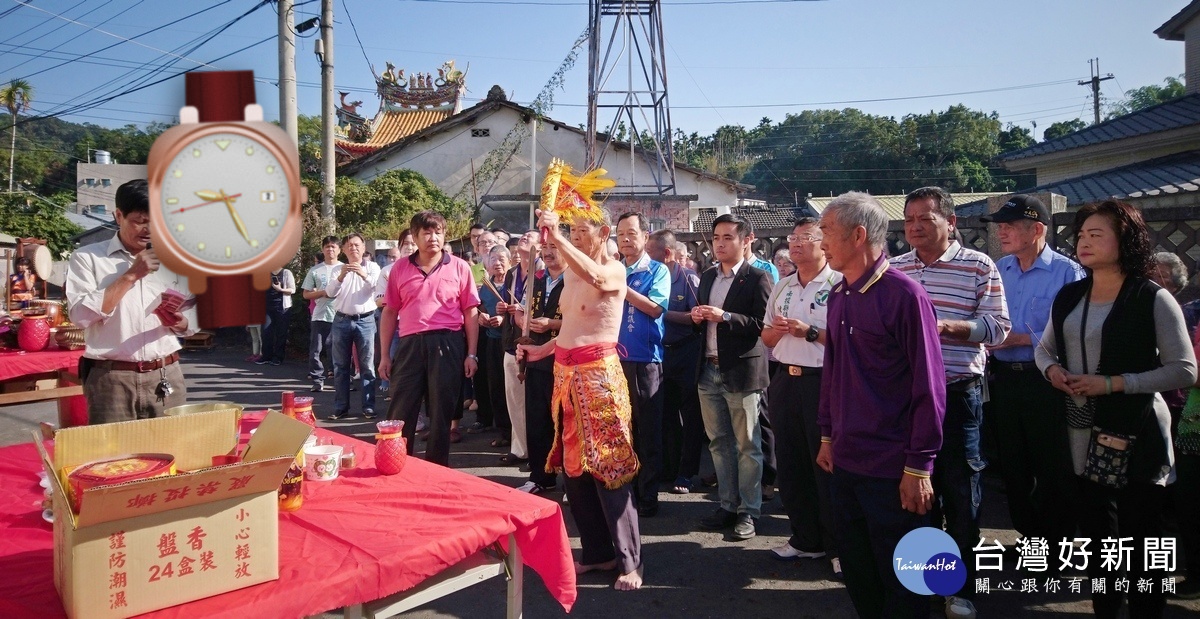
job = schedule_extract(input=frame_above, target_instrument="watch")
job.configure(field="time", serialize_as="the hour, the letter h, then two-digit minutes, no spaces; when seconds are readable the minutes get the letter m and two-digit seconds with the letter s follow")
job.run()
9h25m43s
